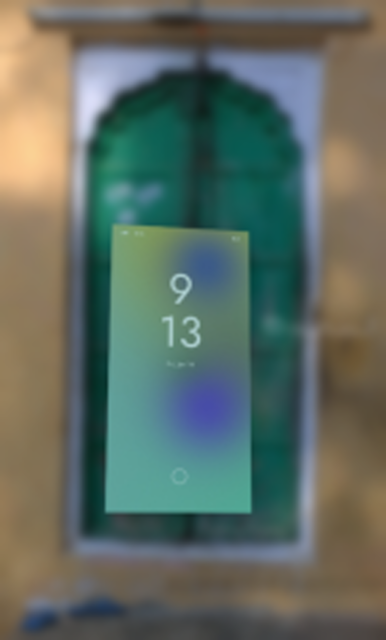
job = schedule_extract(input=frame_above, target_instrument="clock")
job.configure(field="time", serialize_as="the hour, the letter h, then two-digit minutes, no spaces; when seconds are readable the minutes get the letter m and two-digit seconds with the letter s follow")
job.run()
9h13
